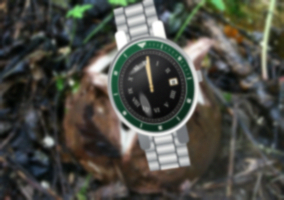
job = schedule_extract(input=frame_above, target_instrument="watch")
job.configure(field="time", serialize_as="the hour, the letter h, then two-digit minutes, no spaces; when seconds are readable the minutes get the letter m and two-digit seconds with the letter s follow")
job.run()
12h01
